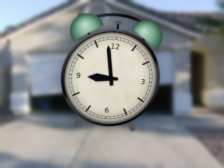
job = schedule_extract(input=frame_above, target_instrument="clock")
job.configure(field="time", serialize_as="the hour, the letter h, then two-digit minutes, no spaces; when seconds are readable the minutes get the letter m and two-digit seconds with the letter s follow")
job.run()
8h58
